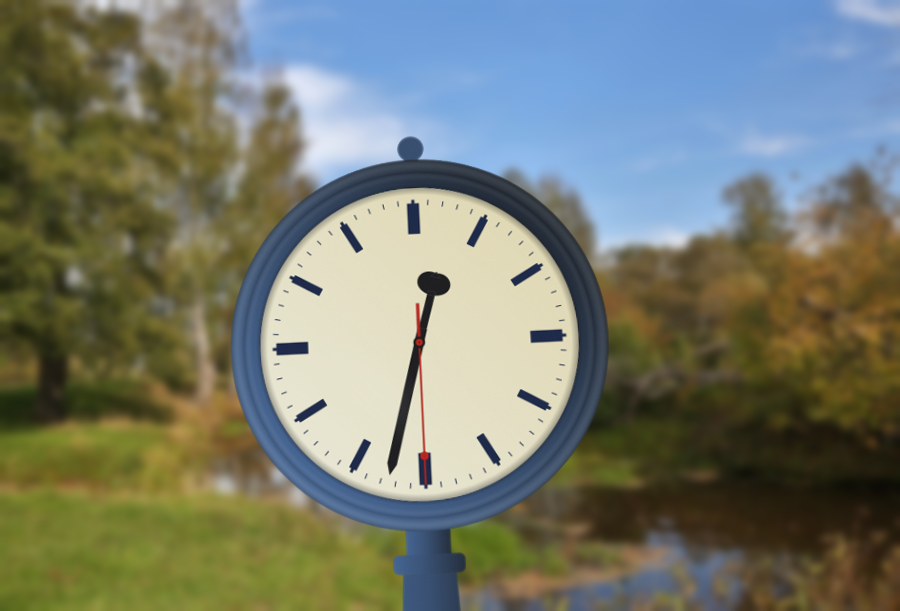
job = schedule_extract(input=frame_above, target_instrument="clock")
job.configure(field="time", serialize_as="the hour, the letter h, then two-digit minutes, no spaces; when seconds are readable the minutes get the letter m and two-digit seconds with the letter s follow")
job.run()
12h32m30s
